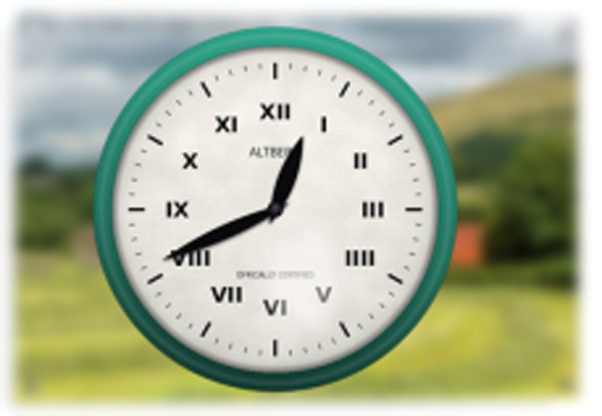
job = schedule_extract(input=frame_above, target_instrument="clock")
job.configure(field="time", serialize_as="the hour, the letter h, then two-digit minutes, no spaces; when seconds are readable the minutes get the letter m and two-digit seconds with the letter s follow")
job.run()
12h41
